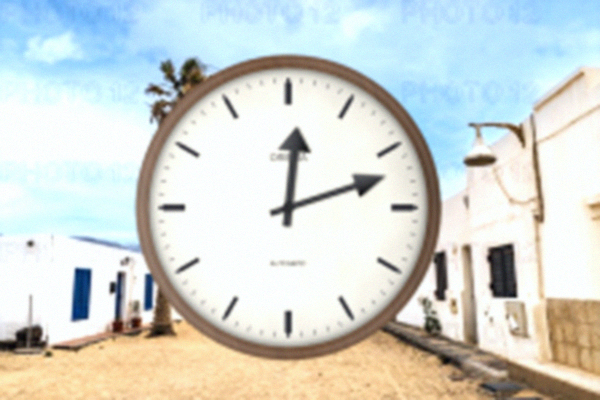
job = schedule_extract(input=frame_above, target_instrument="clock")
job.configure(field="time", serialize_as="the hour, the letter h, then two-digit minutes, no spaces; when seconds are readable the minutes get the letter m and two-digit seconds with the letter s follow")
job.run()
12h12
